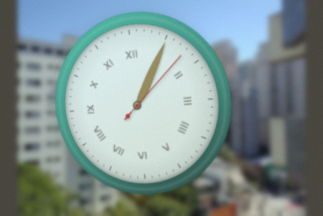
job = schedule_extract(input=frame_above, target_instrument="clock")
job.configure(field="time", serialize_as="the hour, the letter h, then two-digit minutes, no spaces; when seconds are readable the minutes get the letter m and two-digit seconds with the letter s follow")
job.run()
1h05m08s
